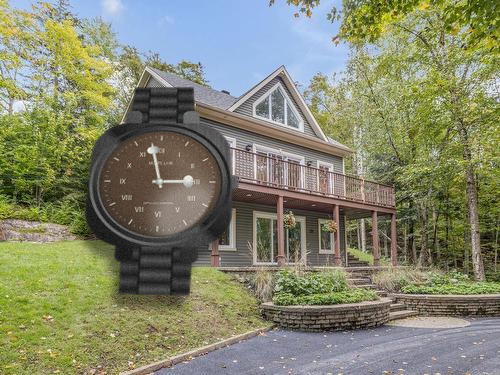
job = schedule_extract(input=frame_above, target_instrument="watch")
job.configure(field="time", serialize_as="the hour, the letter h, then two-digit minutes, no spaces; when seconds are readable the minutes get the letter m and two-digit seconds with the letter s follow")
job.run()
2h58
